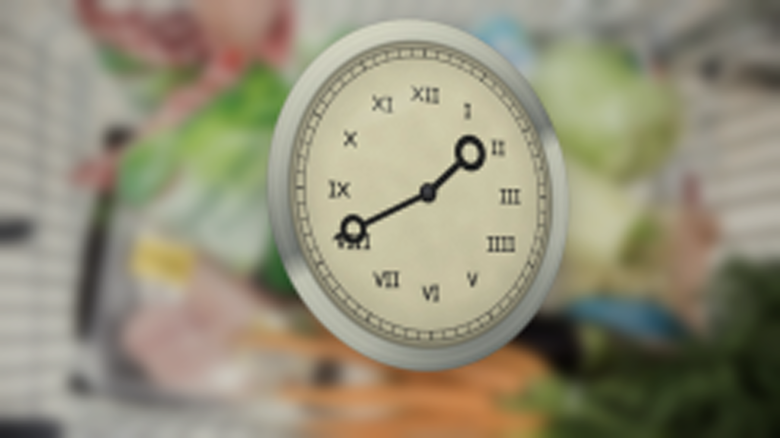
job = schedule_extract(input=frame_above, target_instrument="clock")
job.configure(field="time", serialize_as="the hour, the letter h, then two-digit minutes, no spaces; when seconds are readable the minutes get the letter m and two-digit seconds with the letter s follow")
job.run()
1h41
